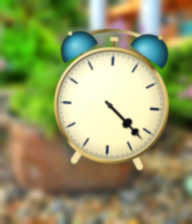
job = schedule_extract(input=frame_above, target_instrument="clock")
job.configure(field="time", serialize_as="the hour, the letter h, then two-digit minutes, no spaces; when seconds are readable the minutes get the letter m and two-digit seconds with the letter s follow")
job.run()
4h22
